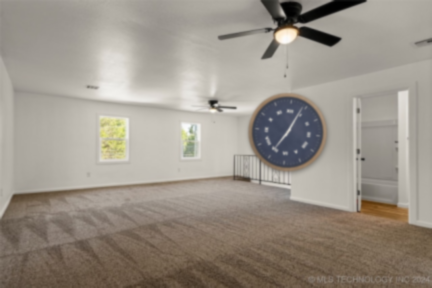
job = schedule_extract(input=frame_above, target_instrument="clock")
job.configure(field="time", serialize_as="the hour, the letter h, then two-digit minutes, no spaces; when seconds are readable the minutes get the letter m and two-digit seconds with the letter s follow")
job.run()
7h04
